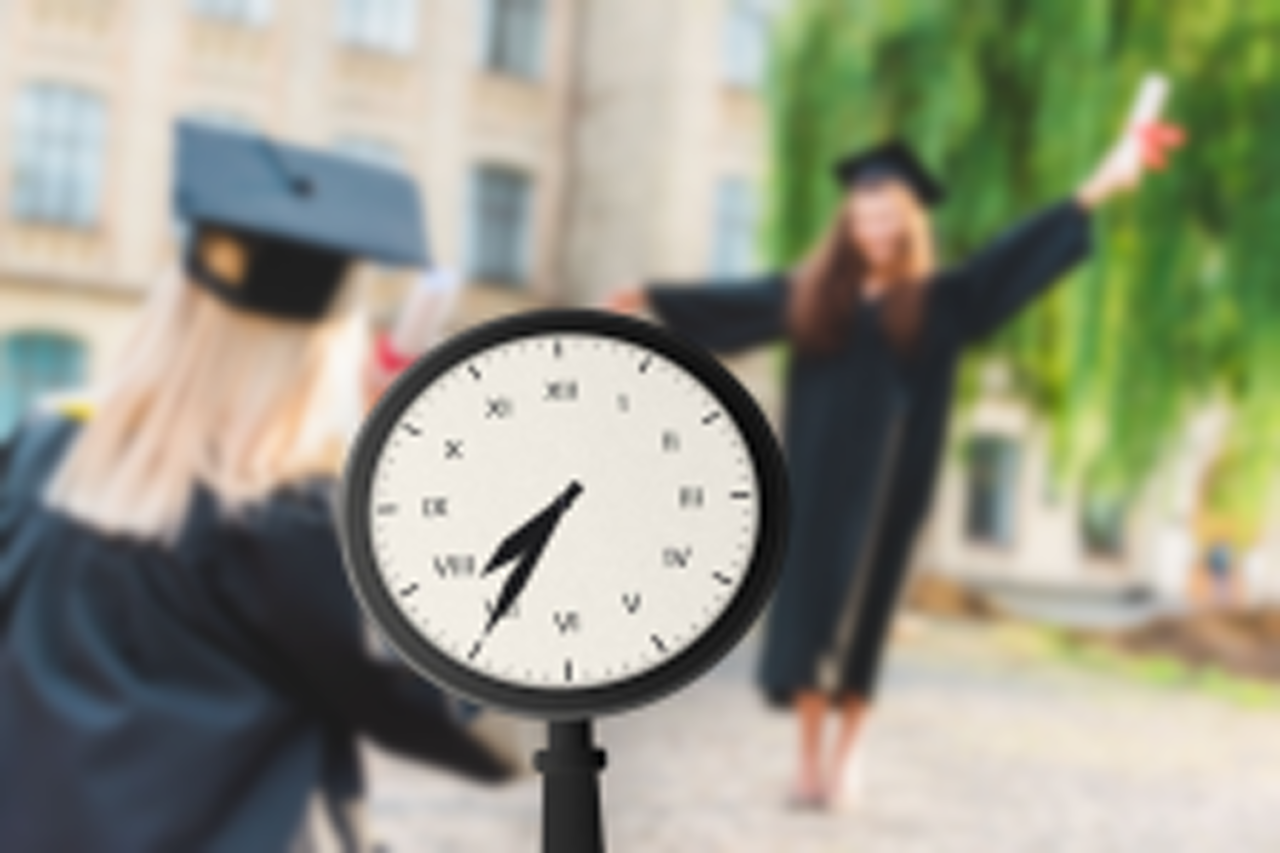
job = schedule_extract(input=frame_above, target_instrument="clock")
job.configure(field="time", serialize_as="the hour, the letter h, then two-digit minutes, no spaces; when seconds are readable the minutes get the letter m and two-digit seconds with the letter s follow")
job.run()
7h35
